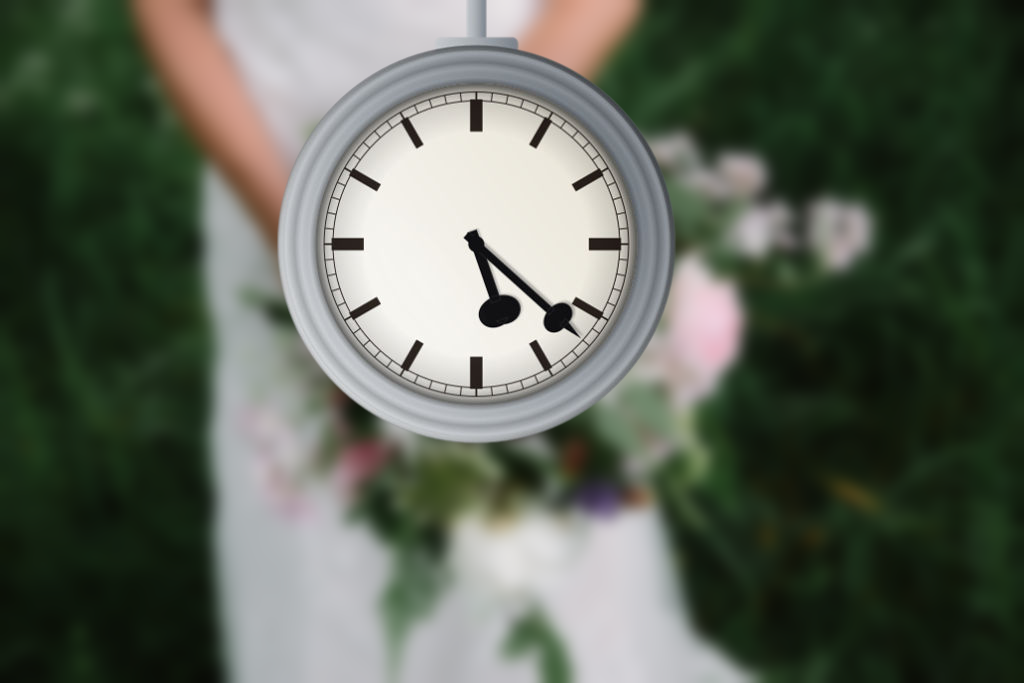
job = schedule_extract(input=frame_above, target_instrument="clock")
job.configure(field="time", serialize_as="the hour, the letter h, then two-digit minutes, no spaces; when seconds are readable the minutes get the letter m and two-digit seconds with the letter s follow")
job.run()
5h22
